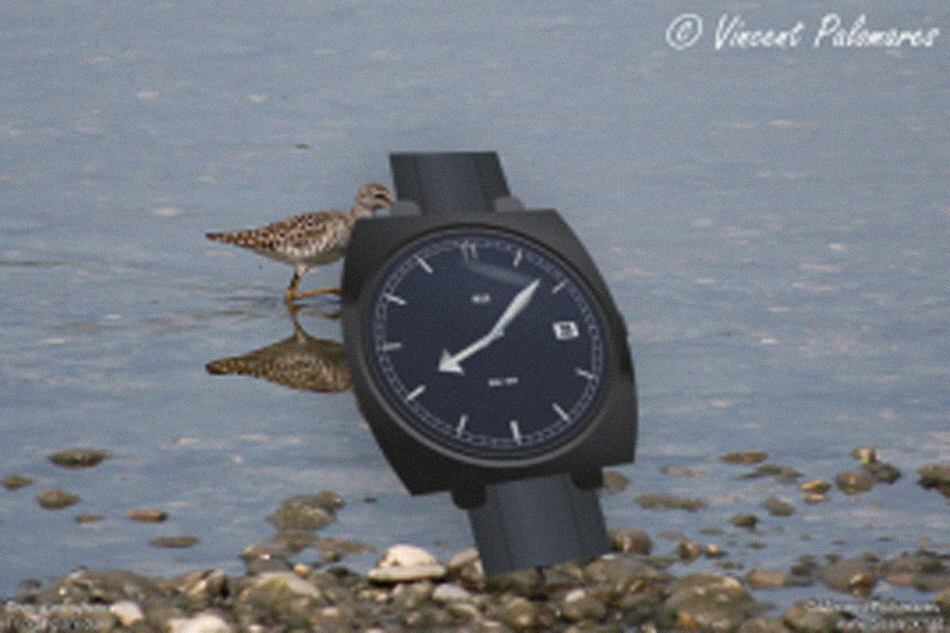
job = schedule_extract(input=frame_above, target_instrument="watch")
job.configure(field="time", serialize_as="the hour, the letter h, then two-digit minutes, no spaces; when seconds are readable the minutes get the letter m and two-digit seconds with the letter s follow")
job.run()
8h08
